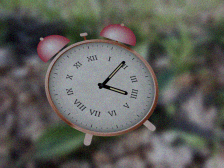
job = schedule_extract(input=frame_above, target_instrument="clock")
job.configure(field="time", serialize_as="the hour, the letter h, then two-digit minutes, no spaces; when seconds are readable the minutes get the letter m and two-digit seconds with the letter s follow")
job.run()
4h09
